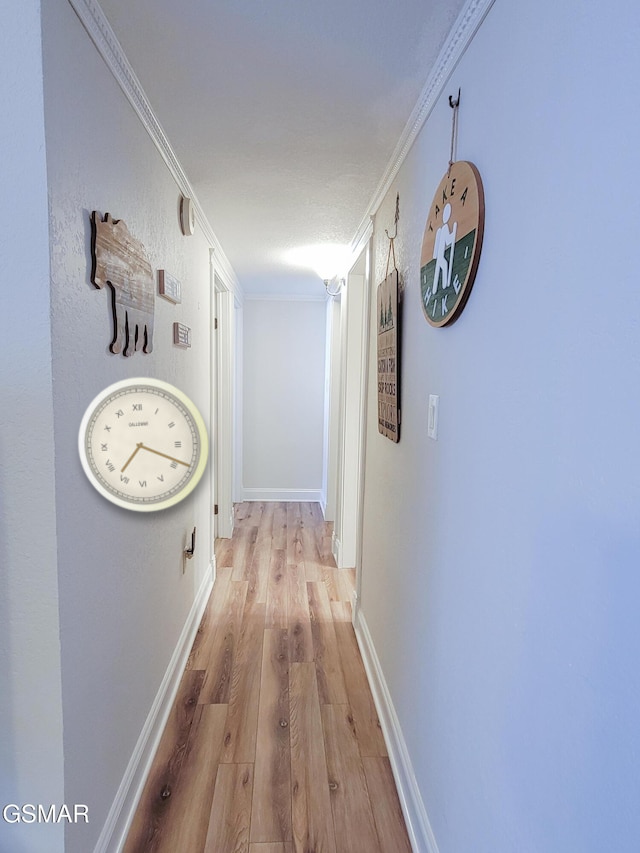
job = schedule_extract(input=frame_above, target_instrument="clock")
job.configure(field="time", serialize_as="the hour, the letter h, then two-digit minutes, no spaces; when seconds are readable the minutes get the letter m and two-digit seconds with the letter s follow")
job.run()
7h19
